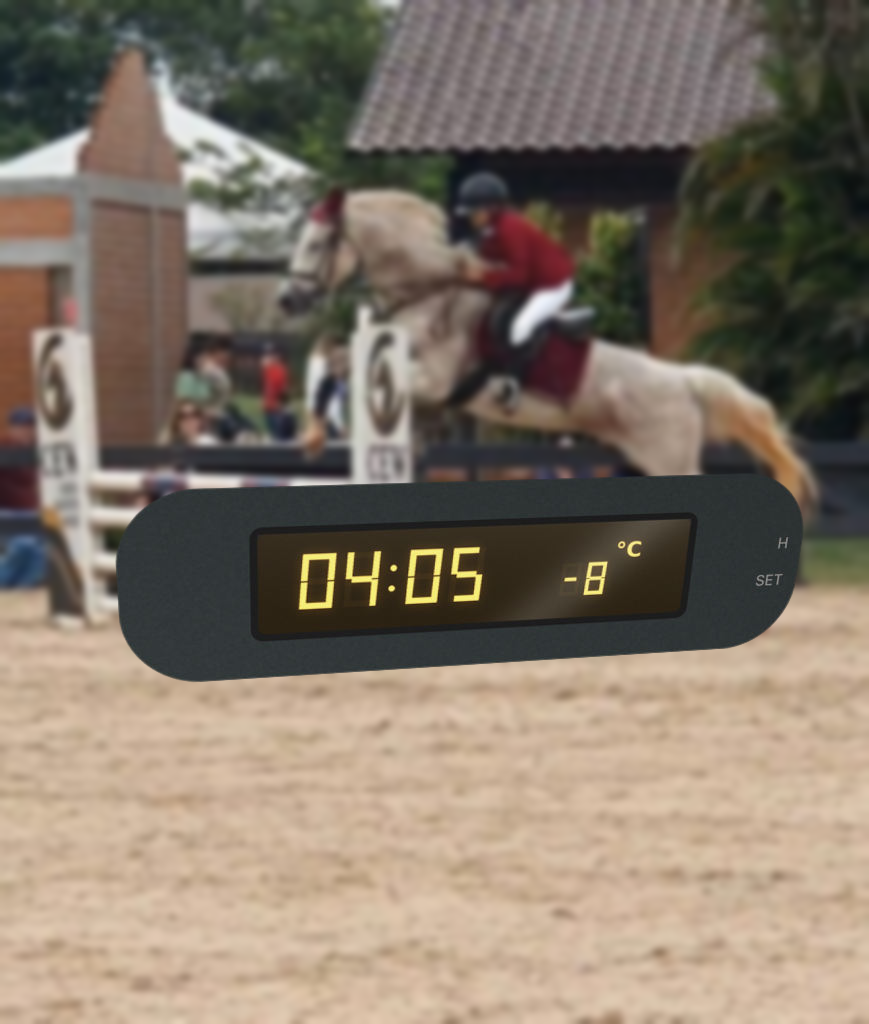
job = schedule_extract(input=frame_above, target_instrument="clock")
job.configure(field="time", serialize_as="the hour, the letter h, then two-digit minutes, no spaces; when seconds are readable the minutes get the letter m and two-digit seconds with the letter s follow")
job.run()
4h05
